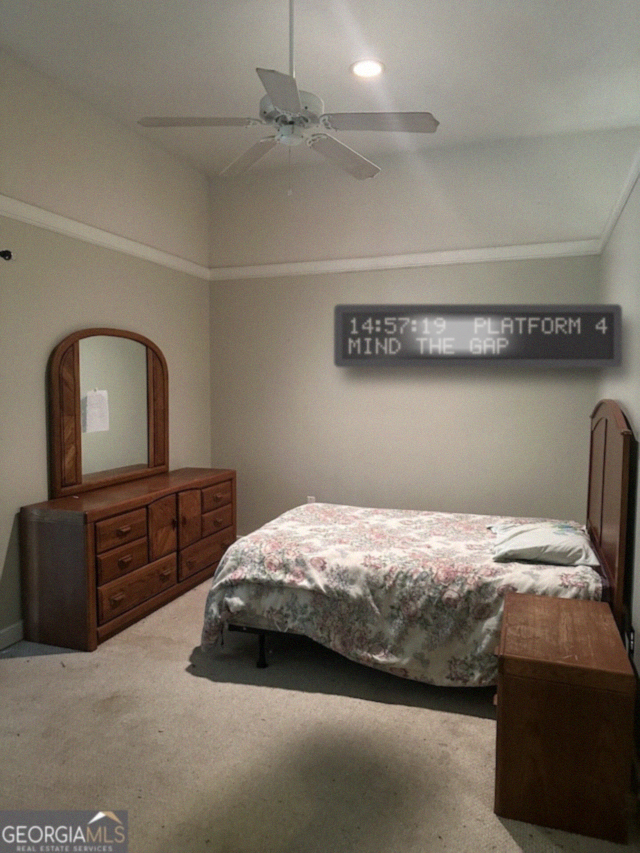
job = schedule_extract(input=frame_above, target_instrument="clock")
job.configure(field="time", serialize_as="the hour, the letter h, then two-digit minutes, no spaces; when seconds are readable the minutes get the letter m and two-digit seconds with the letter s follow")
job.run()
14h57m19s
